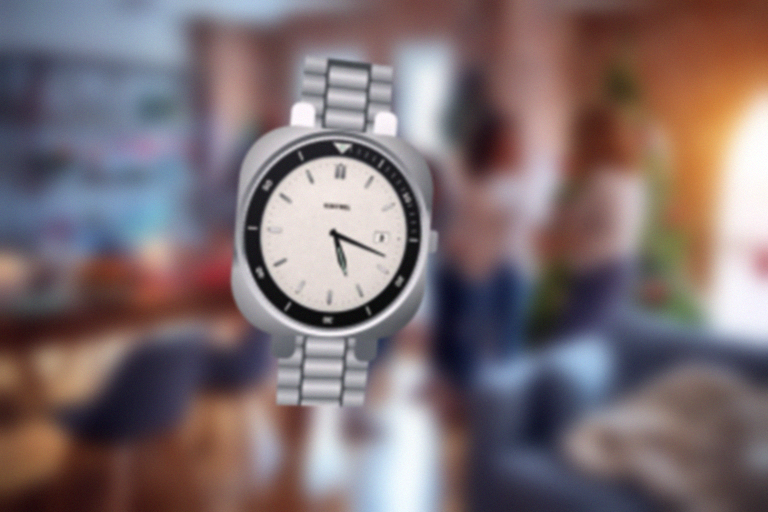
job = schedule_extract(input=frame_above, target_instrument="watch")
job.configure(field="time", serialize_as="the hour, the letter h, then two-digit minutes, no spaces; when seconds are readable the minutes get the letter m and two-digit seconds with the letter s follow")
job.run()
5h18
